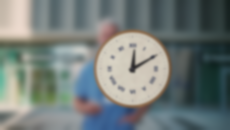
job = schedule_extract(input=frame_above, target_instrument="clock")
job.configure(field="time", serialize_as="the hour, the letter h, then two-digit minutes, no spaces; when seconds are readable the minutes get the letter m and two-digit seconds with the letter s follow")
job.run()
12h10
